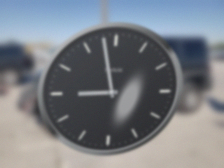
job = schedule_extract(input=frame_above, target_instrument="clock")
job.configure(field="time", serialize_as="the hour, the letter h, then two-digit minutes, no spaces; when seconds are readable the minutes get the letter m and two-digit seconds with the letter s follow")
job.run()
8h58
